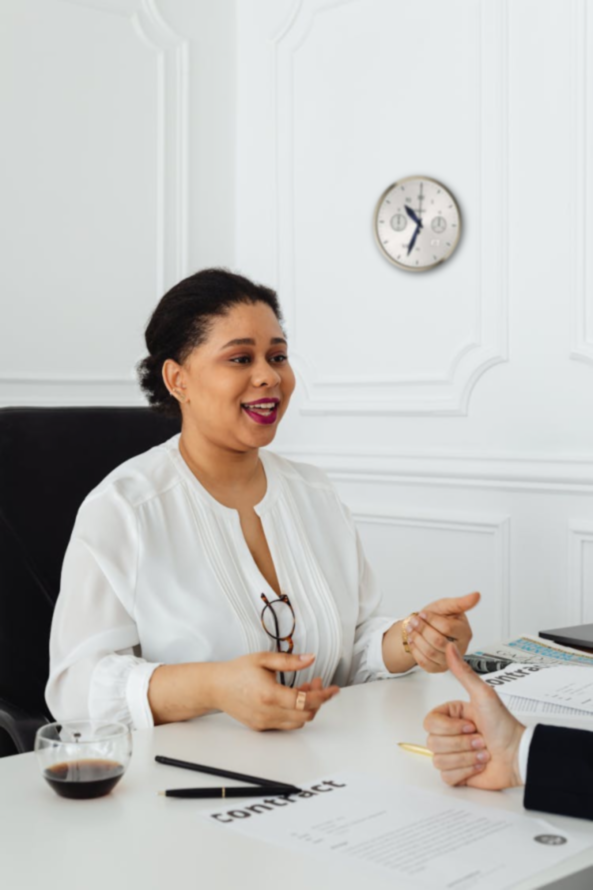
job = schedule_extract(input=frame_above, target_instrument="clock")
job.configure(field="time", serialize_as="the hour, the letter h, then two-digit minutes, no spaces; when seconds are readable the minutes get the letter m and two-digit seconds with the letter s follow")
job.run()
10h33
